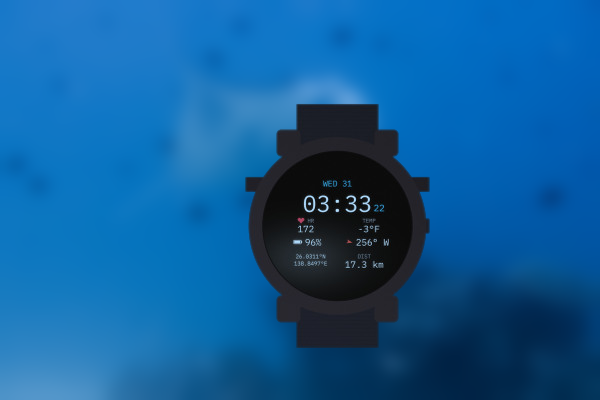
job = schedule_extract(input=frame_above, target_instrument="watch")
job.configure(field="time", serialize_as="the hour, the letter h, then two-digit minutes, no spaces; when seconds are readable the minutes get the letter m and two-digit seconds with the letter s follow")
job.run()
3h33m22s
